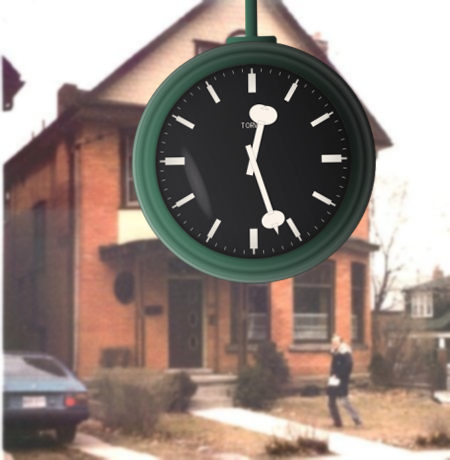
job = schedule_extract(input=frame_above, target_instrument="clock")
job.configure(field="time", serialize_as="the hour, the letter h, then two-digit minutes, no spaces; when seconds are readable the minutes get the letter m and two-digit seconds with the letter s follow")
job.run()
12h27
